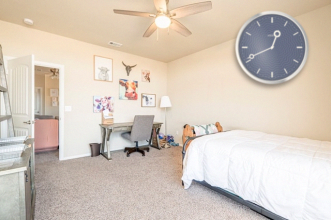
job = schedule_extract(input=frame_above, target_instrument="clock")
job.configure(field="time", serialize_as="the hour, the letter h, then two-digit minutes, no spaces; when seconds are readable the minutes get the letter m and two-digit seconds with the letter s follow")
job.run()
12h41
